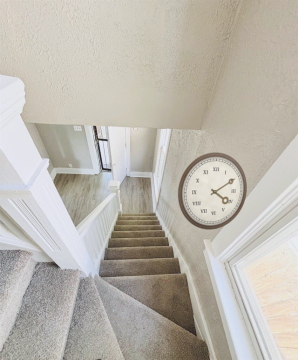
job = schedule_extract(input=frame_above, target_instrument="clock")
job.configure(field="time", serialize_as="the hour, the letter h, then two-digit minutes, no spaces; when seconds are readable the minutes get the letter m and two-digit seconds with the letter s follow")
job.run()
4h10
